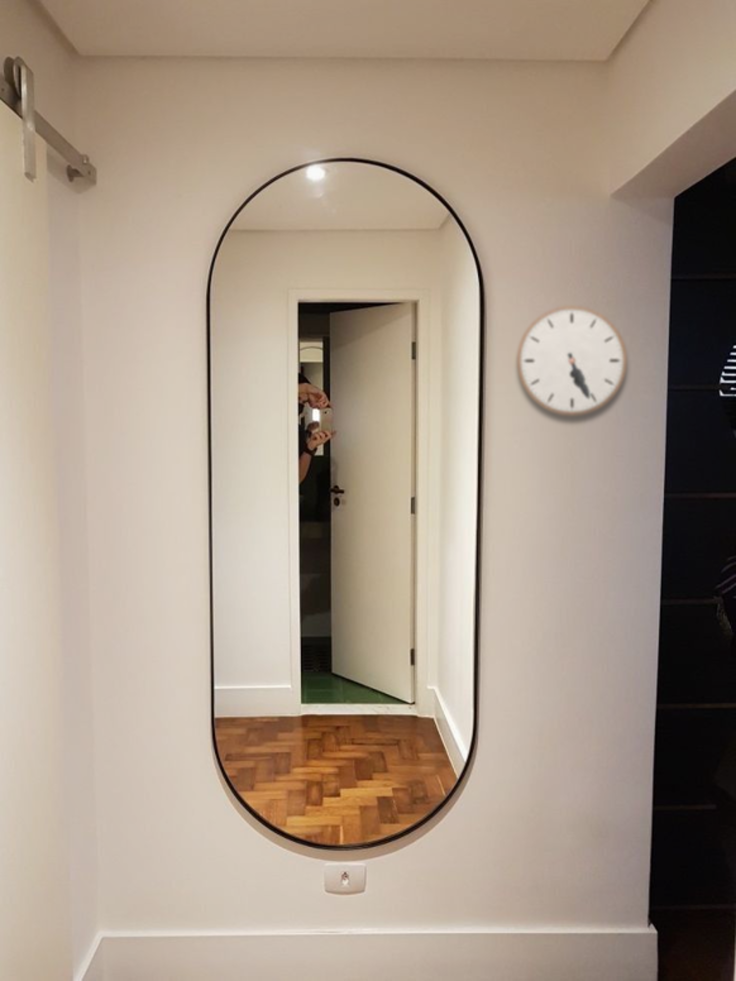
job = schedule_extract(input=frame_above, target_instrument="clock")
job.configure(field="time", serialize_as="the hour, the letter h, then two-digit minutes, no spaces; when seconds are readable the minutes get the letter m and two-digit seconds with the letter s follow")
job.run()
5h26
